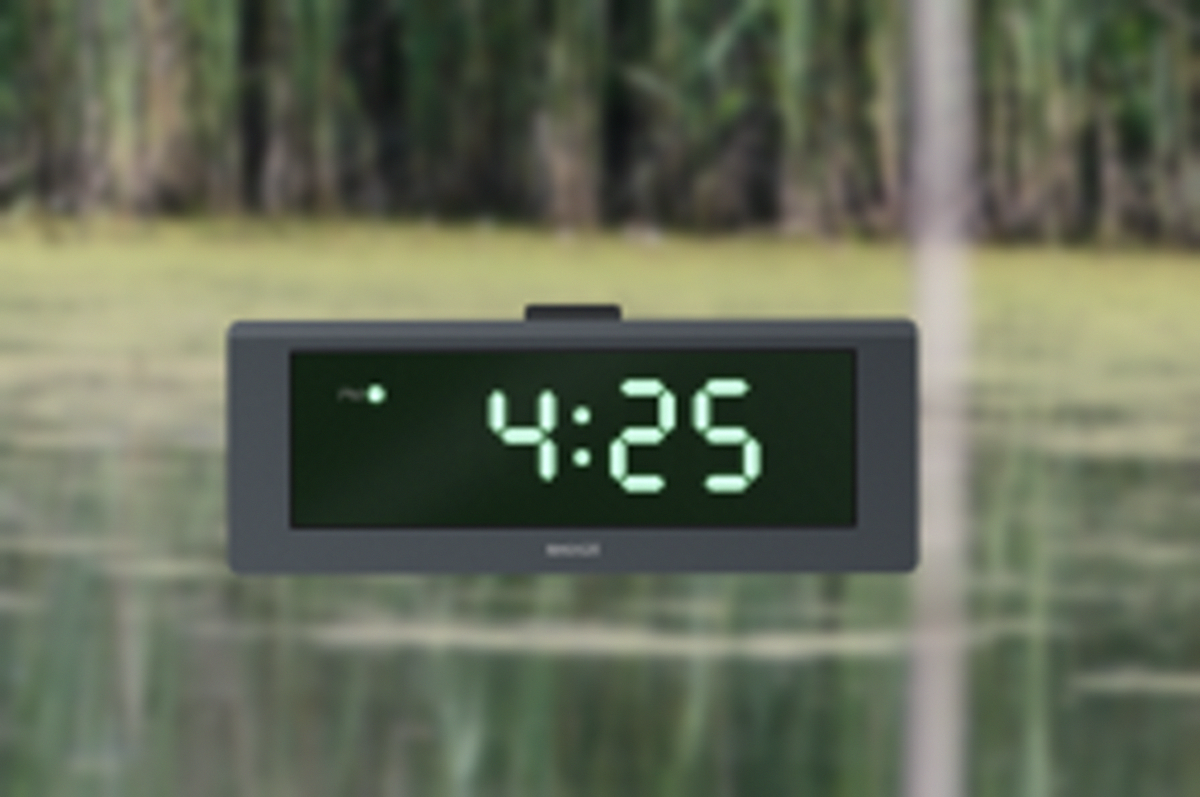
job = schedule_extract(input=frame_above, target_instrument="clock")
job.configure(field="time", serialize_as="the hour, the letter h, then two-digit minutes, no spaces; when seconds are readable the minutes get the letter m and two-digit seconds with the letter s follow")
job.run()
4h25
